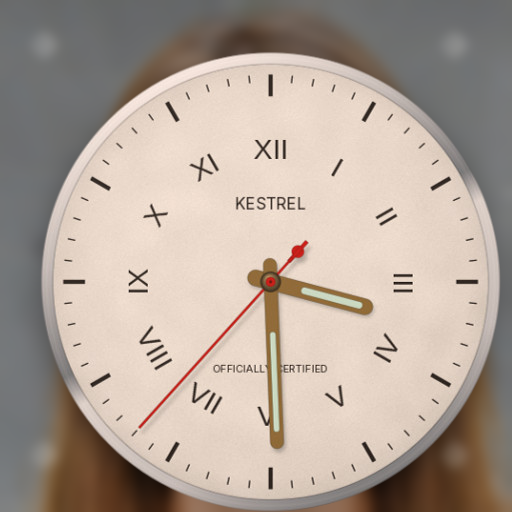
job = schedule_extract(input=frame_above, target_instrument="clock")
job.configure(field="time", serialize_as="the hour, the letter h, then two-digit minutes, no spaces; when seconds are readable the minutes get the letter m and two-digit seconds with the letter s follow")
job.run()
3h29m37s
